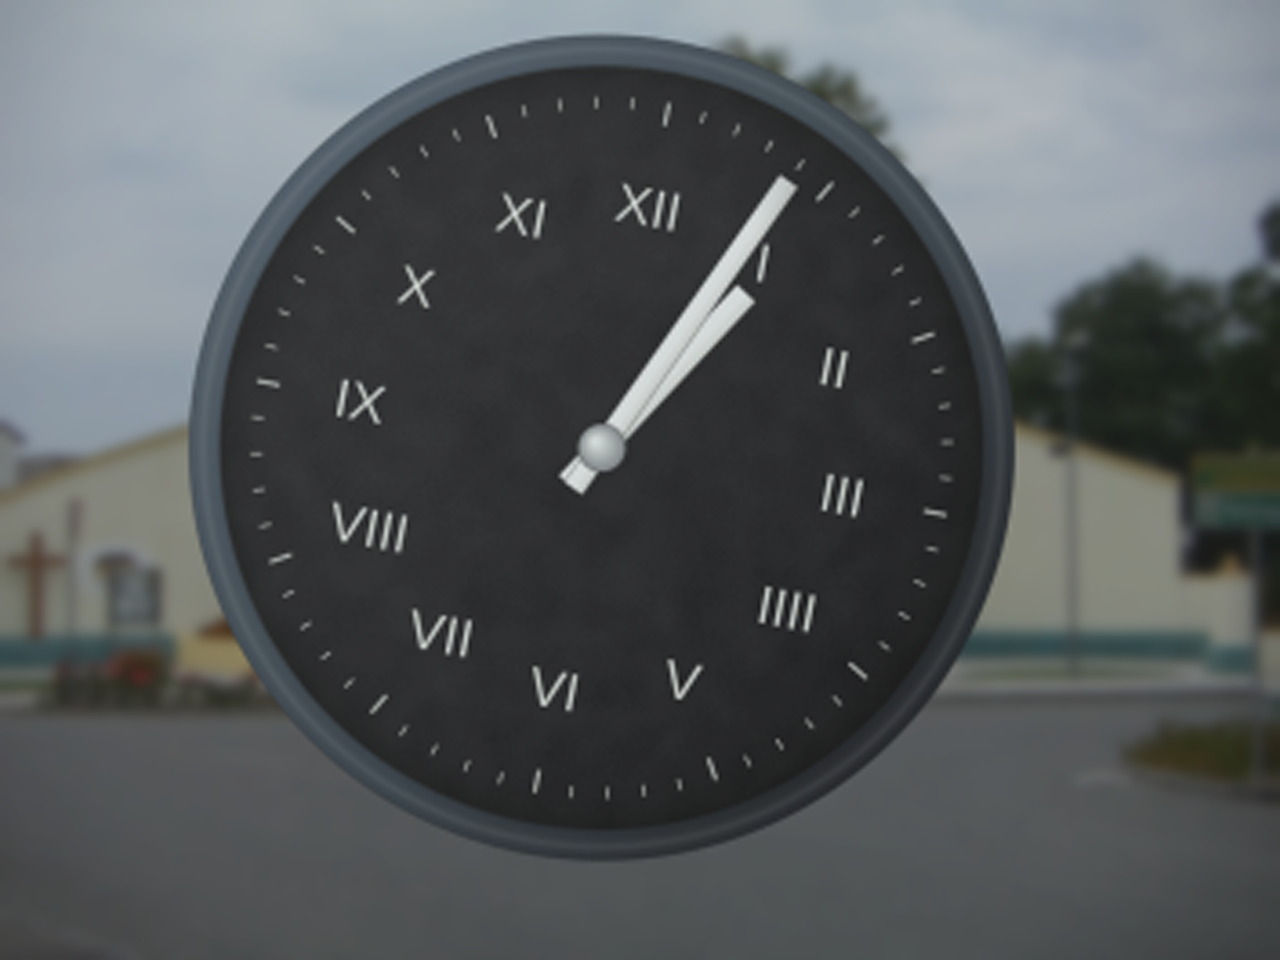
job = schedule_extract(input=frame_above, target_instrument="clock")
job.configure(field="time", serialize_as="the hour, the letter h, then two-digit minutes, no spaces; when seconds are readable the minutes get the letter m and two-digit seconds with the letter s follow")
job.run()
1h04
